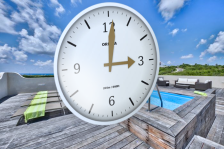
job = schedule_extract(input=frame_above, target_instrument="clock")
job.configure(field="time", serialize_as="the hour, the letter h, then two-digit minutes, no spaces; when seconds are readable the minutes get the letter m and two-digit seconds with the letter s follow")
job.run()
3h01
